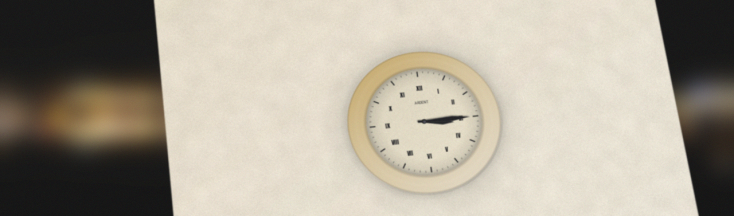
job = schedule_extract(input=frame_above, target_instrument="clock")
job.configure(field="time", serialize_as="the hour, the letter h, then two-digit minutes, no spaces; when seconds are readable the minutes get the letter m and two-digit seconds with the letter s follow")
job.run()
3h15
